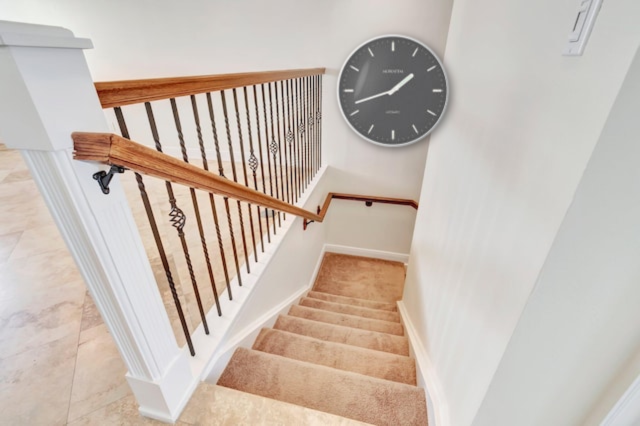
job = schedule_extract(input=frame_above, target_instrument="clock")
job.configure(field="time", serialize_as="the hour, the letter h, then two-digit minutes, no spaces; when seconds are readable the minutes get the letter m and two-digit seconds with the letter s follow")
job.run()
1h42
